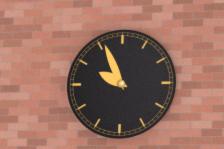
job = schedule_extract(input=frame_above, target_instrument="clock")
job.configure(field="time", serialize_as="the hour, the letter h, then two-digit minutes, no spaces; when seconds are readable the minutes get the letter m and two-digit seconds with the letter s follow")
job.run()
9h56
